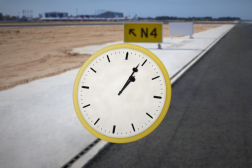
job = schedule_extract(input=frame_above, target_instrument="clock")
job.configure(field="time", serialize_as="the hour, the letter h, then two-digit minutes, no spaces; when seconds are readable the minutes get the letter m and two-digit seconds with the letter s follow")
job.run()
1h04
